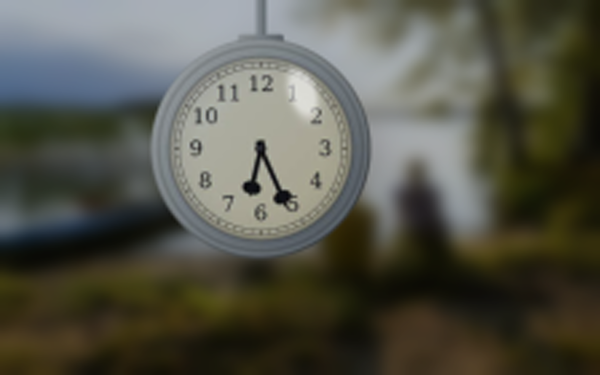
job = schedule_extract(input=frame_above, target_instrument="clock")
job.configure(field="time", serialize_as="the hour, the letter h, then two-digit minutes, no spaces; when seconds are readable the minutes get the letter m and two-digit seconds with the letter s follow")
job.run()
6h26
